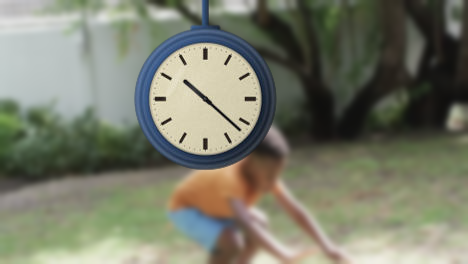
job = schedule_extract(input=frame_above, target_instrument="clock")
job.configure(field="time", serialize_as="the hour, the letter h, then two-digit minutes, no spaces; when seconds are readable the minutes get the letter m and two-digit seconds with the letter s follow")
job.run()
10h22
